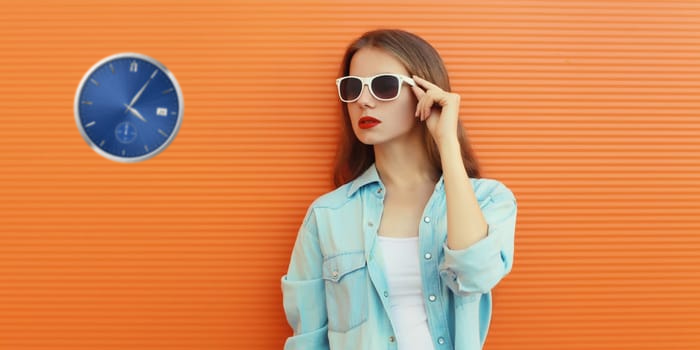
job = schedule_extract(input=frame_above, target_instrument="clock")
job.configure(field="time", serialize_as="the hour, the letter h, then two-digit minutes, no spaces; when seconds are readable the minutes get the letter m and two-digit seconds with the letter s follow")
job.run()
4h05
